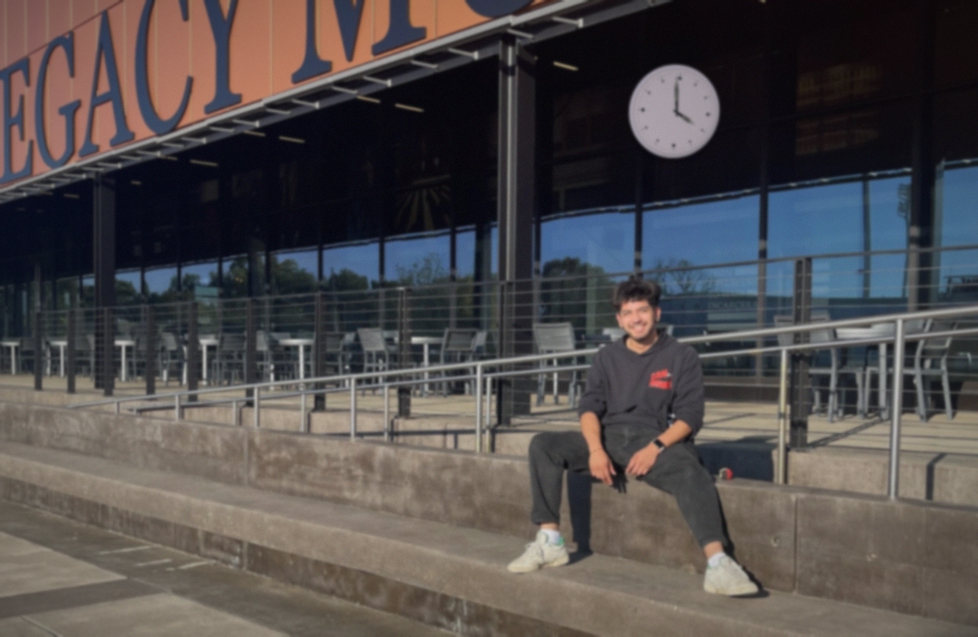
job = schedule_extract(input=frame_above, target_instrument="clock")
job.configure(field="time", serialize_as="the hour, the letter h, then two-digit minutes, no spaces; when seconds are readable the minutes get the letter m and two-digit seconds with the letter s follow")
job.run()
3h59
